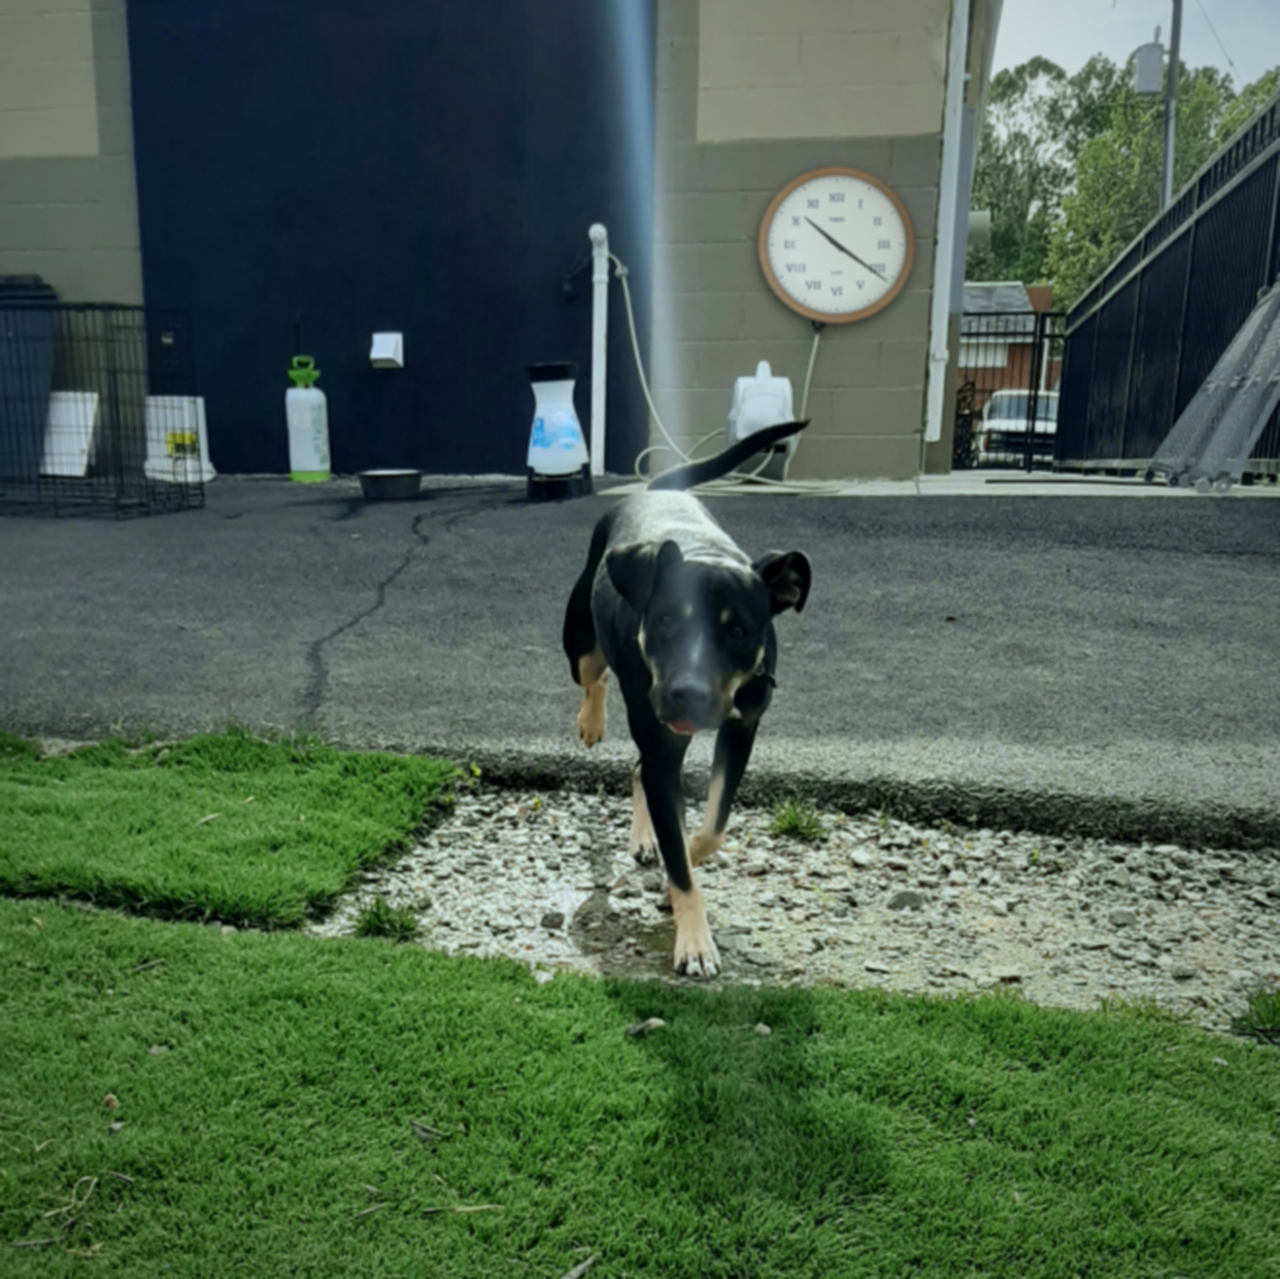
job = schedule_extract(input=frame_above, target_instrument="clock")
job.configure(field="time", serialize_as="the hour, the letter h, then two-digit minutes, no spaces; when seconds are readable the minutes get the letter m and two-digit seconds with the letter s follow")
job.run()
10h21
